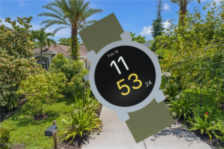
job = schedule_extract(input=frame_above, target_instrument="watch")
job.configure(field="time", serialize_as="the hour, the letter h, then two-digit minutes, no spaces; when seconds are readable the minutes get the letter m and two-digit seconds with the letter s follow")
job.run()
11h53
